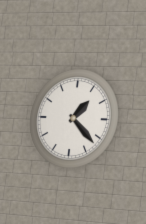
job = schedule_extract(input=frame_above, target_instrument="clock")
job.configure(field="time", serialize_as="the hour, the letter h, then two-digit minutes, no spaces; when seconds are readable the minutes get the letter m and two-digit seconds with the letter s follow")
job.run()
1h22
